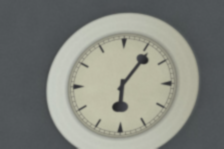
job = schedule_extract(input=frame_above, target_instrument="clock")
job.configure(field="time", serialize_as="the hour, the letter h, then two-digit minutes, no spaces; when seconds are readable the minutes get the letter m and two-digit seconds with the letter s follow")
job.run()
6h06
